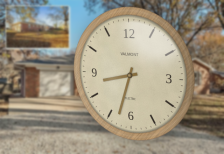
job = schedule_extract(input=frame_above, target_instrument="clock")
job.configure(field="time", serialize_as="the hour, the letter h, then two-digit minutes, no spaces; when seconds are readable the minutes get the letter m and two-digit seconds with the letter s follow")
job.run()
8h33
